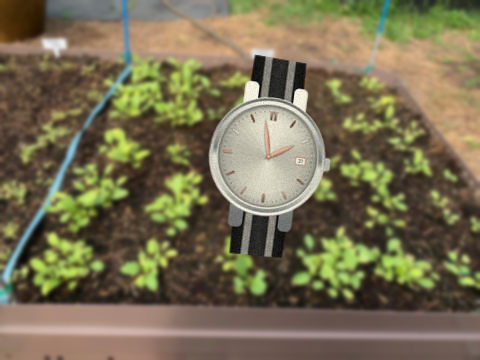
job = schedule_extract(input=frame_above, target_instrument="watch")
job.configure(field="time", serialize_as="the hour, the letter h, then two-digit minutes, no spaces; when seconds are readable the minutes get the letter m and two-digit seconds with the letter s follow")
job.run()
1h58
